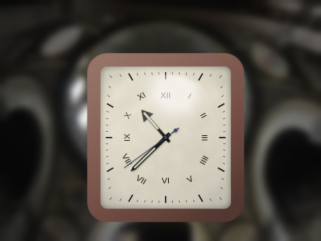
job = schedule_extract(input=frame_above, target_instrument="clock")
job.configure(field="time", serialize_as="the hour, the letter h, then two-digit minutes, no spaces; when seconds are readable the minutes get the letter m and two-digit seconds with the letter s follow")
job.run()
10h37m39s
